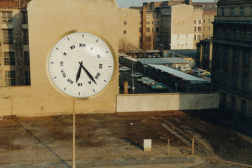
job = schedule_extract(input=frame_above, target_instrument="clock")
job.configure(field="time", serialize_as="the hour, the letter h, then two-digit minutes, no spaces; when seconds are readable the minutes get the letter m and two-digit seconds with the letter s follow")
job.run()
6h23
